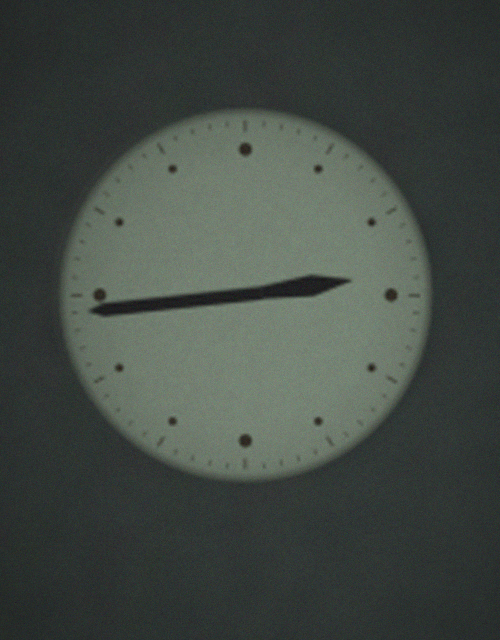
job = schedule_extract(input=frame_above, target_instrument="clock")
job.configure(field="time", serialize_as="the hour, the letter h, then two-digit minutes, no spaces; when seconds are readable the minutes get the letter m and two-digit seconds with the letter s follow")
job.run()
2h44
